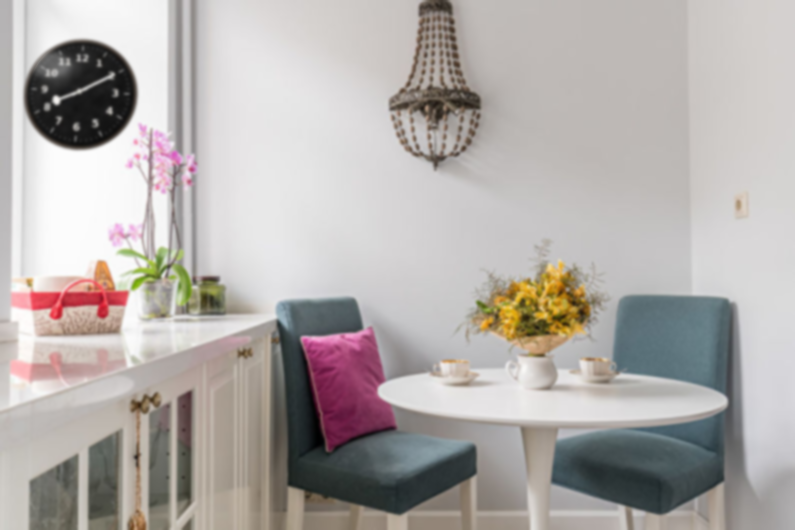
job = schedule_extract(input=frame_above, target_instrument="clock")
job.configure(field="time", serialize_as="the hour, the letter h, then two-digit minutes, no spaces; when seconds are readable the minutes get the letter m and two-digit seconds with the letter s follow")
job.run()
8h10
